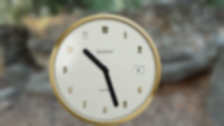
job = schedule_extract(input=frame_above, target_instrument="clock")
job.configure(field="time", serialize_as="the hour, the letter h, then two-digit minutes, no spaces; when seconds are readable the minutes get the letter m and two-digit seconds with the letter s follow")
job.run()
10h27
